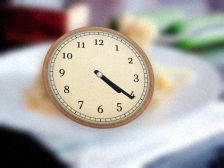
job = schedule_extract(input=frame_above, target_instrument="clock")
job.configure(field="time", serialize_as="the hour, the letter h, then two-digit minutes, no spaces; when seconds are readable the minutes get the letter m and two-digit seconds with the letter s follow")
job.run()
4h21
